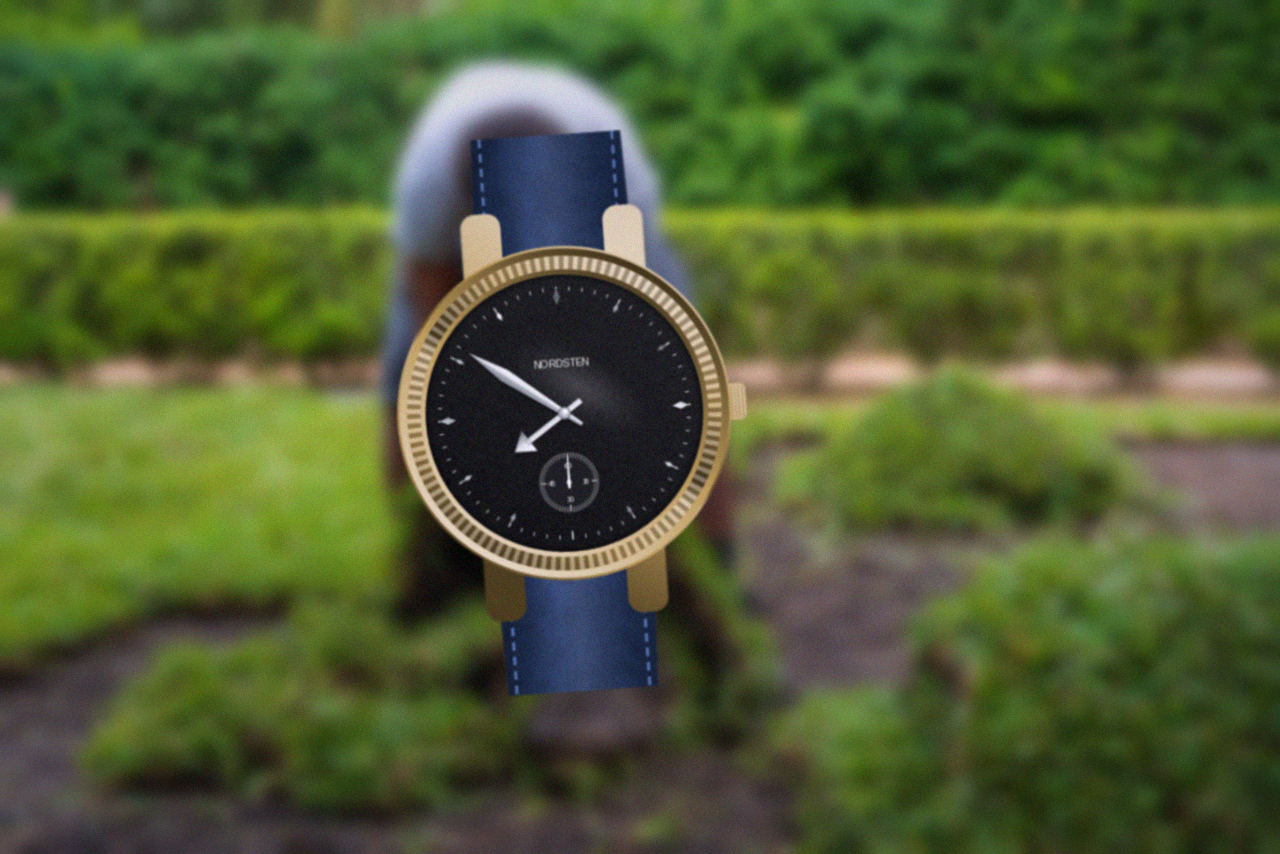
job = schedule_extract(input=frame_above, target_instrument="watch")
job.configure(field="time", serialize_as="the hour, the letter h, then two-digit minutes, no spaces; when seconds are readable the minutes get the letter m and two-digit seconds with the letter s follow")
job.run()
7h51
